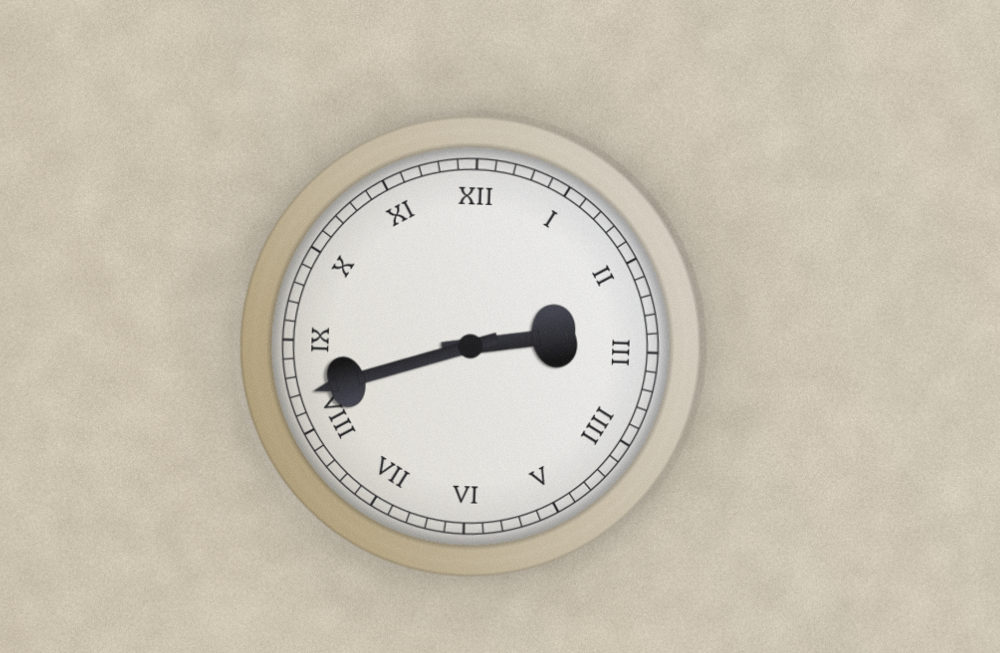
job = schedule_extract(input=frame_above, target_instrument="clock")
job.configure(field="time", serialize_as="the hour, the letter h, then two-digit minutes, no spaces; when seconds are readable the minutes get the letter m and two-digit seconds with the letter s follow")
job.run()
2h42
